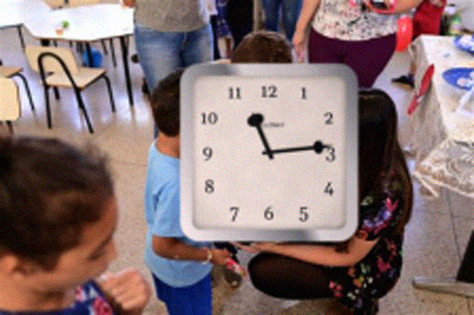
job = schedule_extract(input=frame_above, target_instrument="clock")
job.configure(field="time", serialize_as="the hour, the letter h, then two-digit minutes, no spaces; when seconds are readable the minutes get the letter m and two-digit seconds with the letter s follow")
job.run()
11h14
